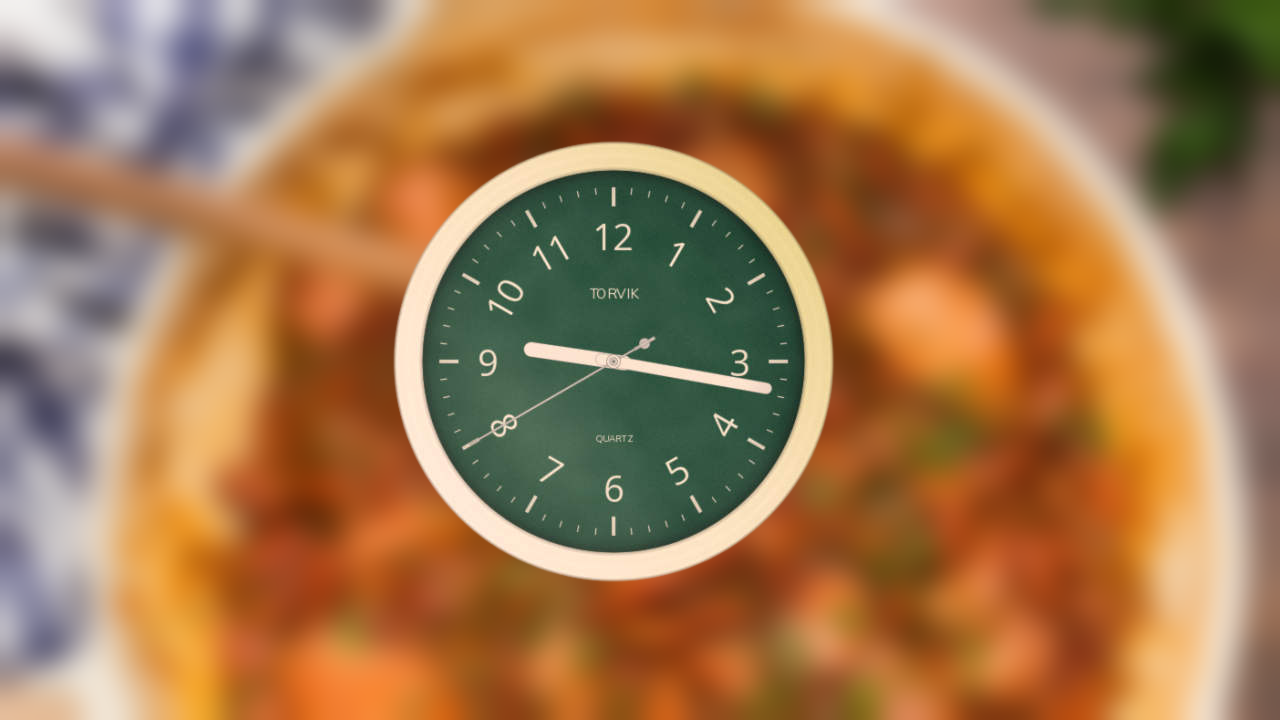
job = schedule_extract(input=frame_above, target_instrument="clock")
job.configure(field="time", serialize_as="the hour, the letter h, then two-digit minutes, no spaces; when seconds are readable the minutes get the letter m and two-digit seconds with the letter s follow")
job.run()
9h16m40s
